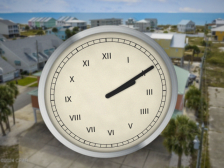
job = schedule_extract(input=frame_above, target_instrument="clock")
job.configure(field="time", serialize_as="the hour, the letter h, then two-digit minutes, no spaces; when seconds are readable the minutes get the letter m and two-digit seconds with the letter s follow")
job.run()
2h10
